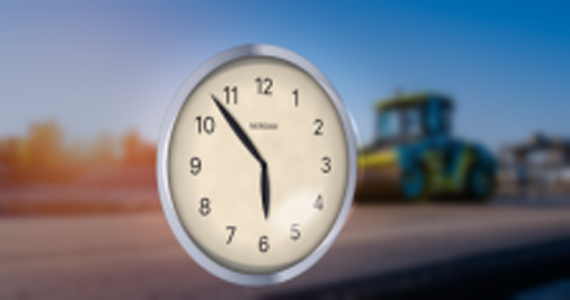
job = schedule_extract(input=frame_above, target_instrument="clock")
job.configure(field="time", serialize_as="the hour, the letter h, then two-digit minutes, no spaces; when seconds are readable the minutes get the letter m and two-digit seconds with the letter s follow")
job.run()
5h53
